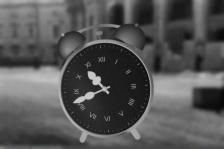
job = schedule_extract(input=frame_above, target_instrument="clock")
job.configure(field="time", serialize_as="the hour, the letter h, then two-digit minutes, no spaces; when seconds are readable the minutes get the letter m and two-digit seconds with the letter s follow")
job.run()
10h42
